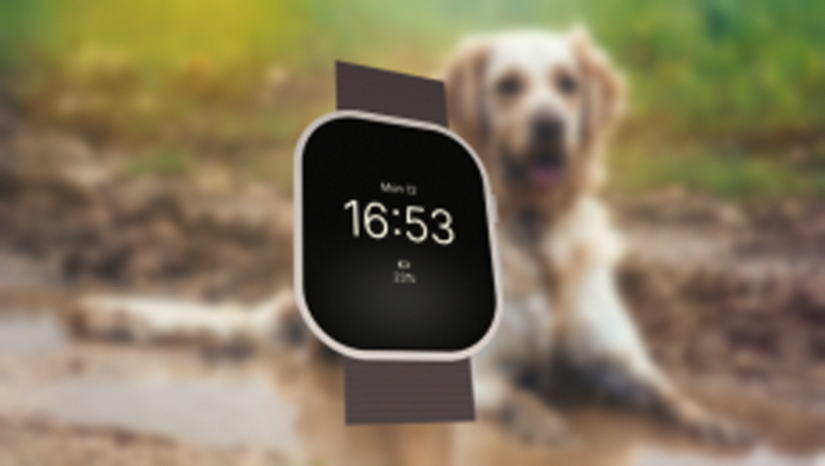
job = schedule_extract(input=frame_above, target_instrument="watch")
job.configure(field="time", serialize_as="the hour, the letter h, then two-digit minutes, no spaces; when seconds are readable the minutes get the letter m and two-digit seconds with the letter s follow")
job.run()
16h53
